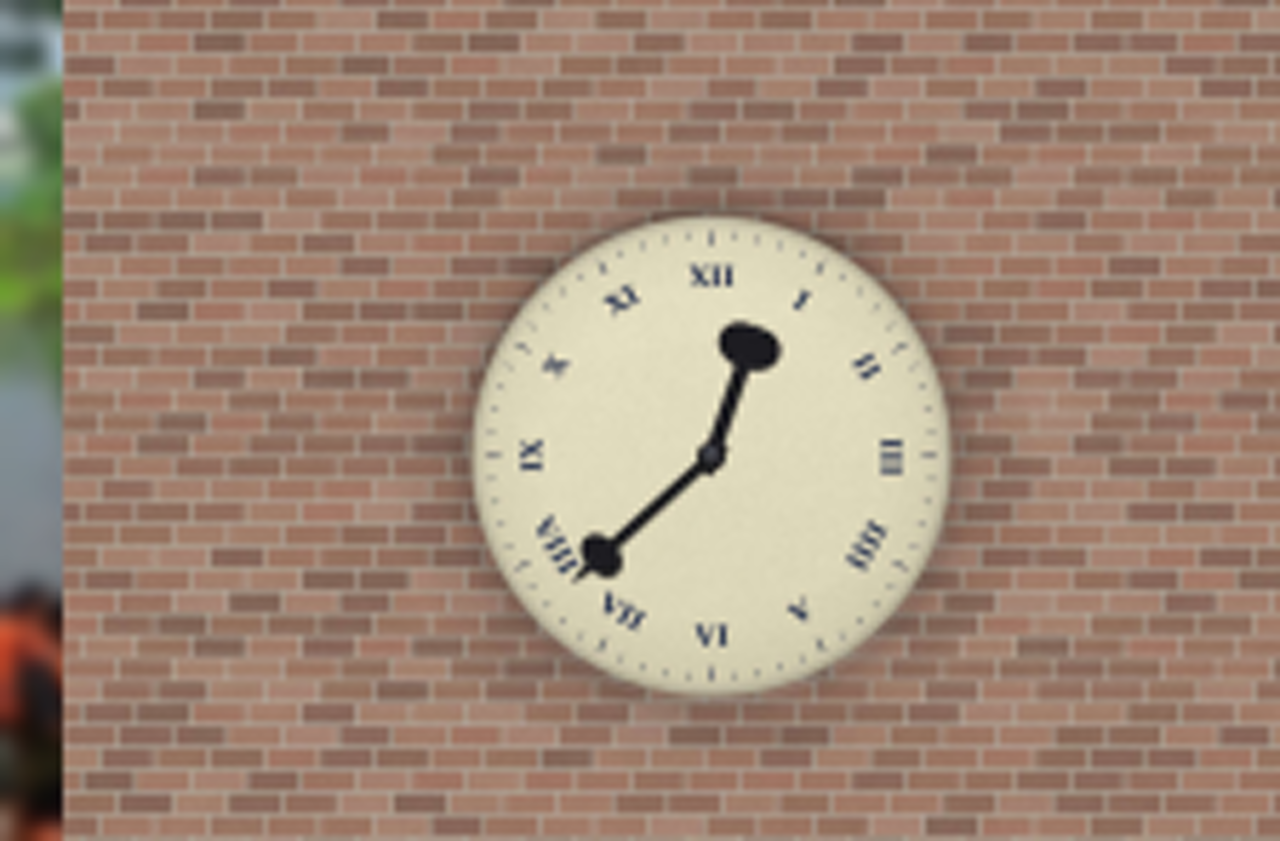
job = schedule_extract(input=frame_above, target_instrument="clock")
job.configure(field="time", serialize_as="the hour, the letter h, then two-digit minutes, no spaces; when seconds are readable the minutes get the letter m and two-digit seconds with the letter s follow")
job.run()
12h38
